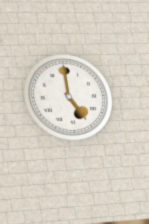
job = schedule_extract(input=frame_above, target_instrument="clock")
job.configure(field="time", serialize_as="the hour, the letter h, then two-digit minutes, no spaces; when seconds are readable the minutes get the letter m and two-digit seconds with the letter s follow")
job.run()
5h00
